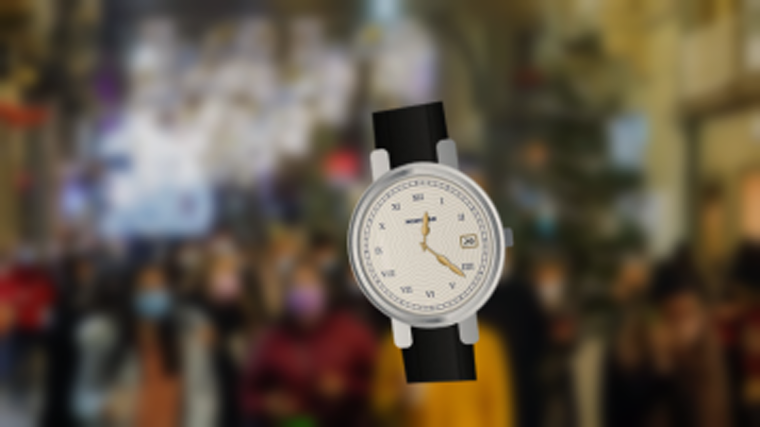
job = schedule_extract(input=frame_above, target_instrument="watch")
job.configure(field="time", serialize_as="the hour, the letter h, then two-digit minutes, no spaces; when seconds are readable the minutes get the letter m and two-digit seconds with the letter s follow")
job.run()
12h22
